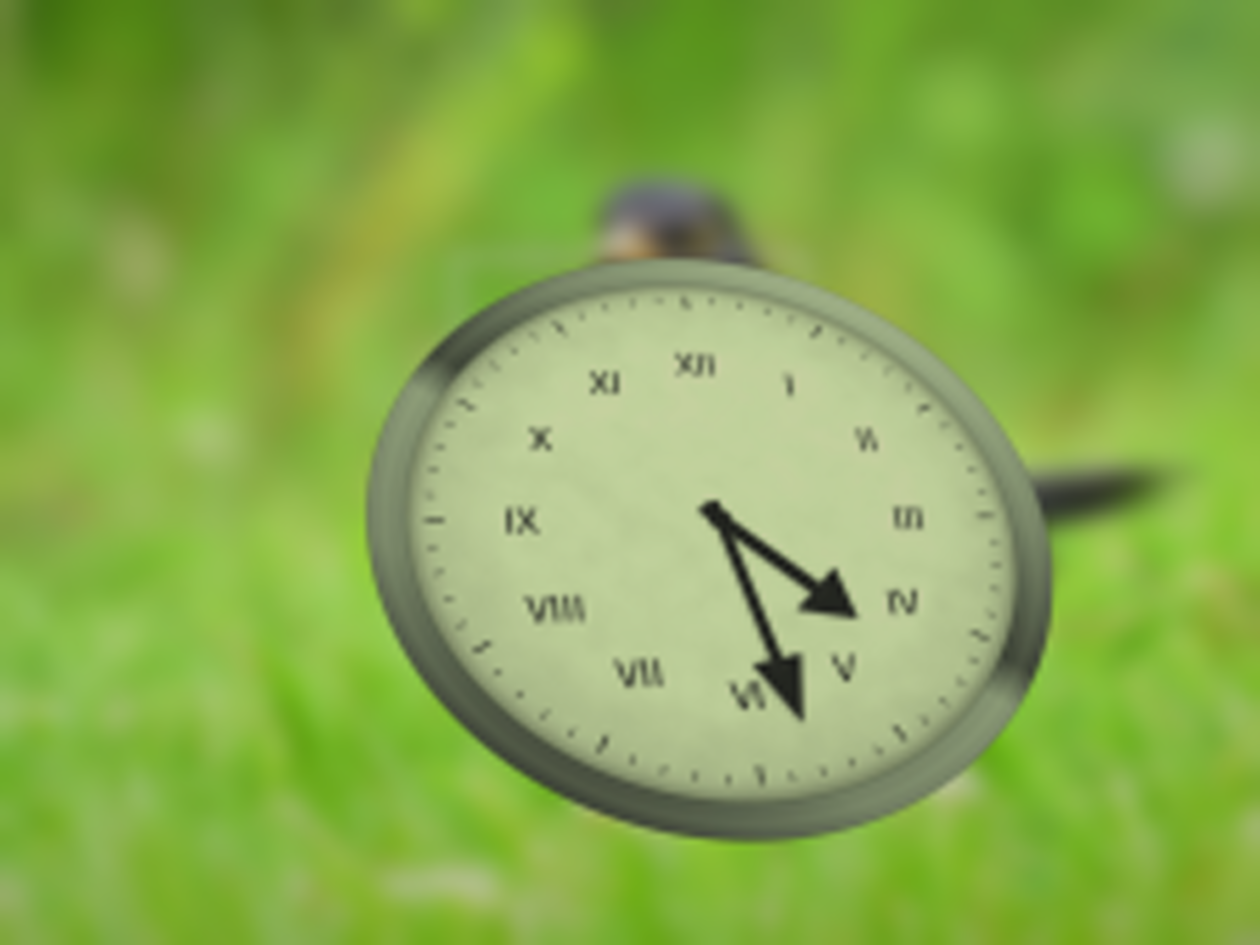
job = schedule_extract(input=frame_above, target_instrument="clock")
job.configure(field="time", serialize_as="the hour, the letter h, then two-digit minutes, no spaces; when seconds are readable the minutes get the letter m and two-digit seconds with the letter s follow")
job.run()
4h28
